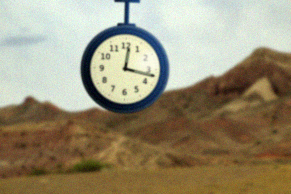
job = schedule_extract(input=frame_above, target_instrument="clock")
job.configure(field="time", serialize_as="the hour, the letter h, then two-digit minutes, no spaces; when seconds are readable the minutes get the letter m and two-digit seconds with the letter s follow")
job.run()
12h17
